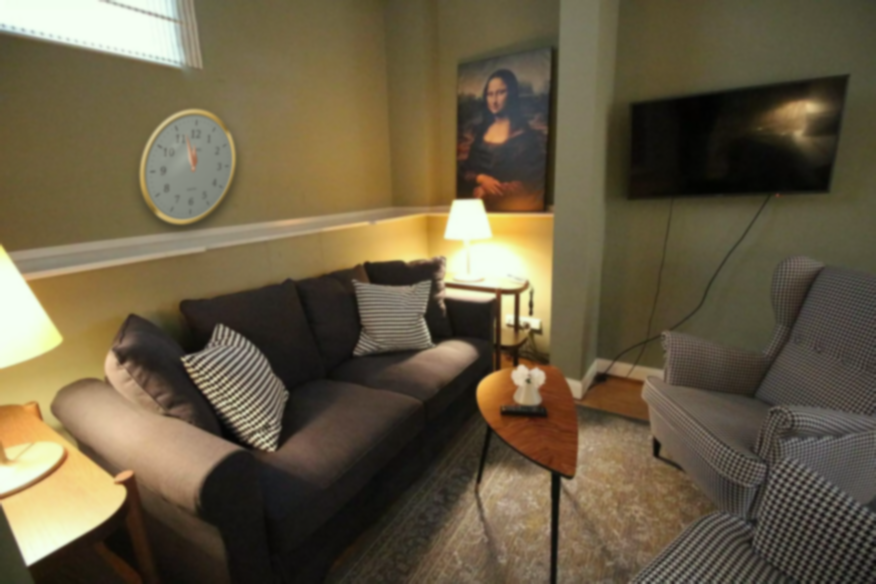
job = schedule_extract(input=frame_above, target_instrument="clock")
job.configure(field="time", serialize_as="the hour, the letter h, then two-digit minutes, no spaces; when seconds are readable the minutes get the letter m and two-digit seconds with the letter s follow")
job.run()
11h57
